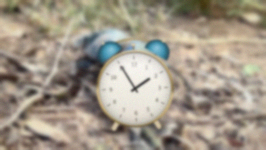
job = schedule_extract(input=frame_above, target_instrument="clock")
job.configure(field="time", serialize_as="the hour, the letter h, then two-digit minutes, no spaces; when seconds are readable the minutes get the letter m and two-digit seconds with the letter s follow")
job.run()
1h55
